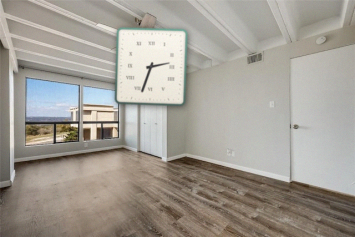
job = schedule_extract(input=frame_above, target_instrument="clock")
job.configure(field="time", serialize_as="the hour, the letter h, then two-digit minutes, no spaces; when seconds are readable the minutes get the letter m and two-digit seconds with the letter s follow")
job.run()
2h33
